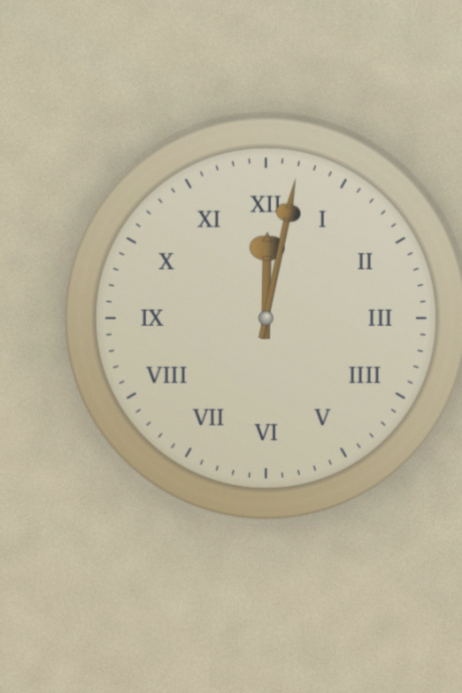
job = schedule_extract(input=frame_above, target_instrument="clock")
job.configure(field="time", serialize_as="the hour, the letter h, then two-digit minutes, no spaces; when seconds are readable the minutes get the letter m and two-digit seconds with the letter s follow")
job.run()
12h02
